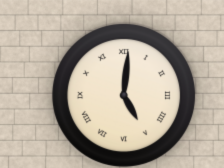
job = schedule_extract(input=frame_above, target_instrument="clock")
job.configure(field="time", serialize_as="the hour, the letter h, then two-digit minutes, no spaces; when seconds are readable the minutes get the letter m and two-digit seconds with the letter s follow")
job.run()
5h01
